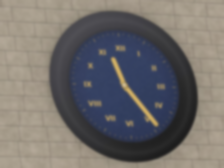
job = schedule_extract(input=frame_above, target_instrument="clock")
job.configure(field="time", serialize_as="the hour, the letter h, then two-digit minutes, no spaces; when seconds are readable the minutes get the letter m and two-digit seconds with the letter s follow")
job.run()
11h24
